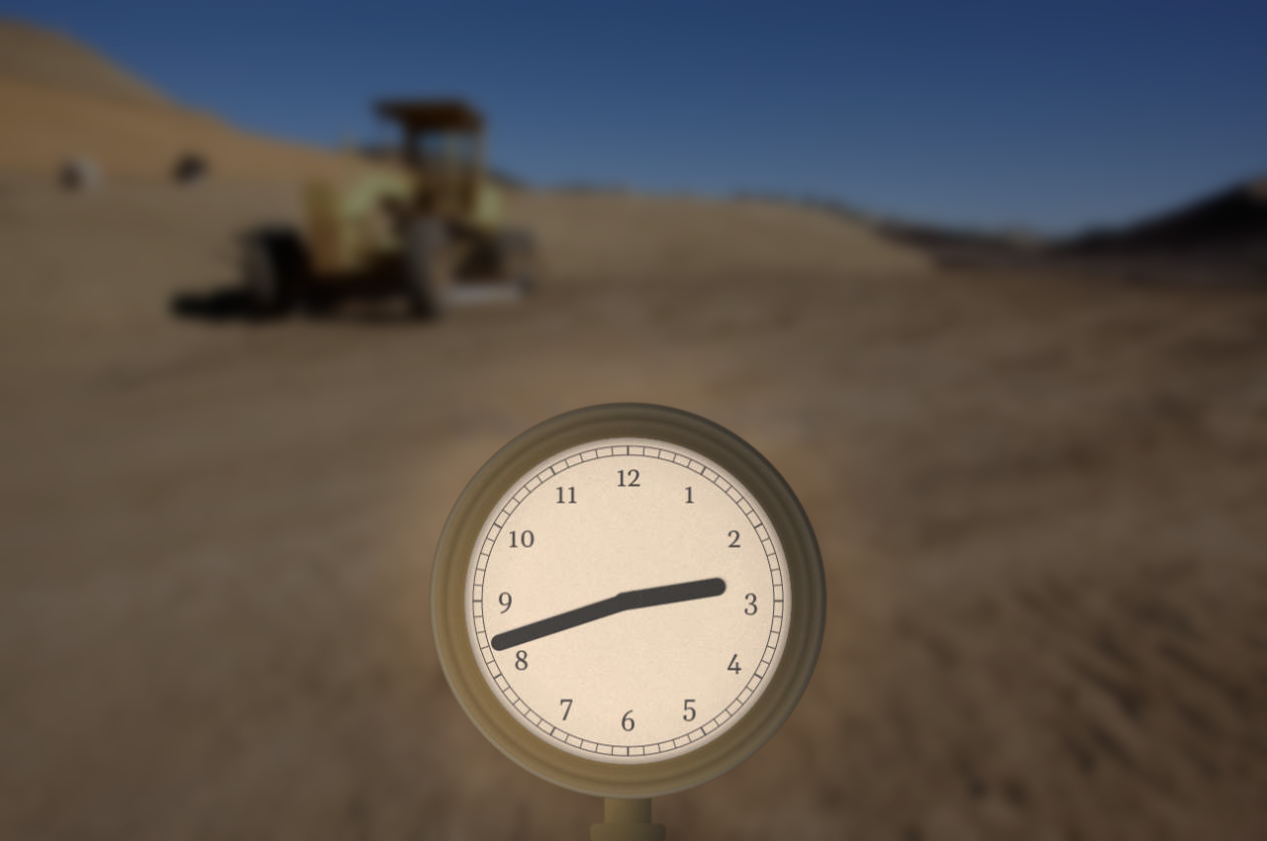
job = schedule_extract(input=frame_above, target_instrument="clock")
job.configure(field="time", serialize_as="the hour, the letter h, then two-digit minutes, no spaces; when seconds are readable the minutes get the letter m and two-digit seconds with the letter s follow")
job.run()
2h42
